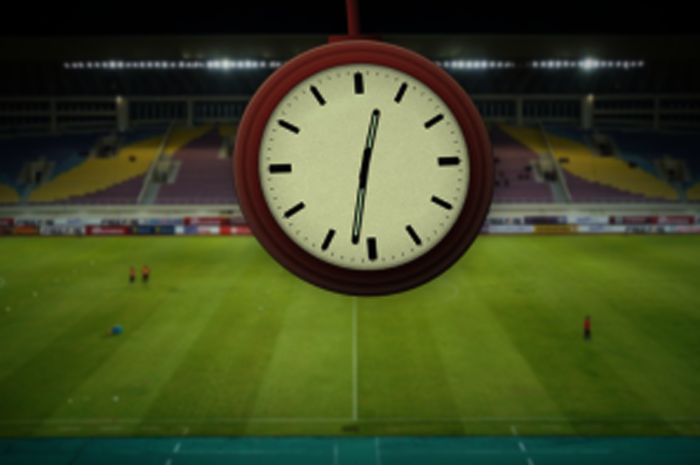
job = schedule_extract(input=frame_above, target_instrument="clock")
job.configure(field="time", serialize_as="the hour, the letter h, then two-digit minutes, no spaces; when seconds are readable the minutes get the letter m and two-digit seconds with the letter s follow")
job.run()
12h32
